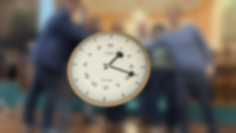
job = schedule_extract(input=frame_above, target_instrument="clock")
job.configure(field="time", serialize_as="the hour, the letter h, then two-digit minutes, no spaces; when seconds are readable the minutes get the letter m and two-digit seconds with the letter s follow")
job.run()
1h18
